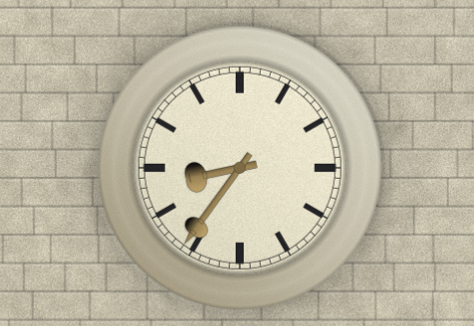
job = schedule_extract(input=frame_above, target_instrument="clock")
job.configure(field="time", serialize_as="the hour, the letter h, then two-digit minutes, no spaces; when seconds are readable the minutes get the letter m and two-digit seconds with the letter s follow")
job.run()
8h36
